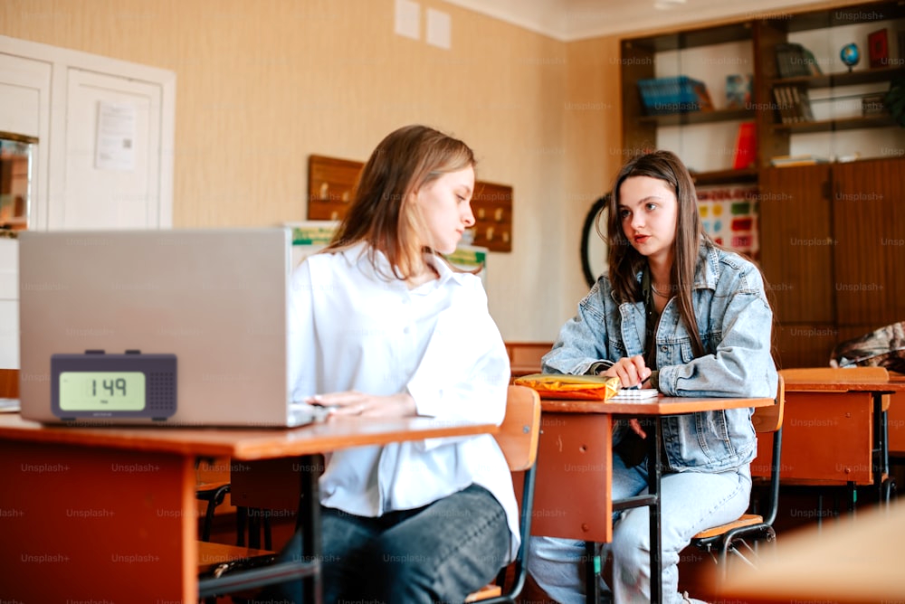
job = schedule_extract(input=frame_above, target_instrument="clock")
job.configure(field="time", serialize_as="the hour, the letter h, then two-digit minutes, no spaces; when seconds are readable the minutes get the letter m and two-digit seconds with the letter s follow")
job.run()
1h49
